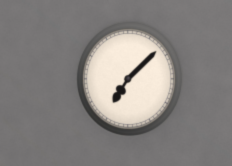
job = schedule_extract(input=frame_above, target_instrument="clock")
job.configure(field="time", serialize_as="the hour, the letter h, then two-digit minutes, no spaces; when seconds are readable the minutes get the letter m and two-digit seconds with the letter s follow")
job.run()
7h08
